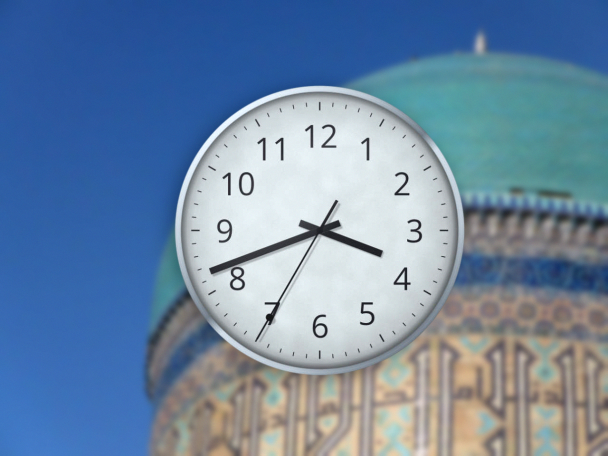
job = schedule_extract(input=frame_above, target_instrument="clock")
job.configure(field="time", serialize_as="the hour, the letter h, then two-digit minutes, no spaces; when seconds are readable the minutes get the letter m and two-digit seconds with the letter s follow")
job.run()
3h41m35s
